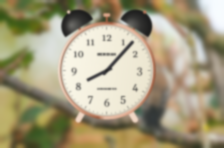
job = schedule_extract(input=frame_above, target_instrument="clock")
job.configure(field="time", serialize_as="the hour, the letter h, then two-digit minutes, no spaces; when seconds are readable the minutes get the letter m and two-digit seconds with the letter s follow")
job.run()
8h07
